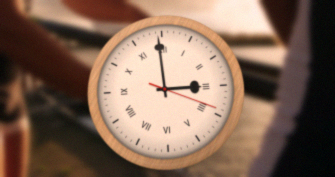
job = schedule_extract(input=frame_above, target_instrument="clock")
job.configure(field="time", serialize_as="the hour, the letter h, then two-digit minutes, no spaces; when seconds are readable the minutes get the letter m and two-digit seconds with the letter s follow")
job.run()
2h59m19s
